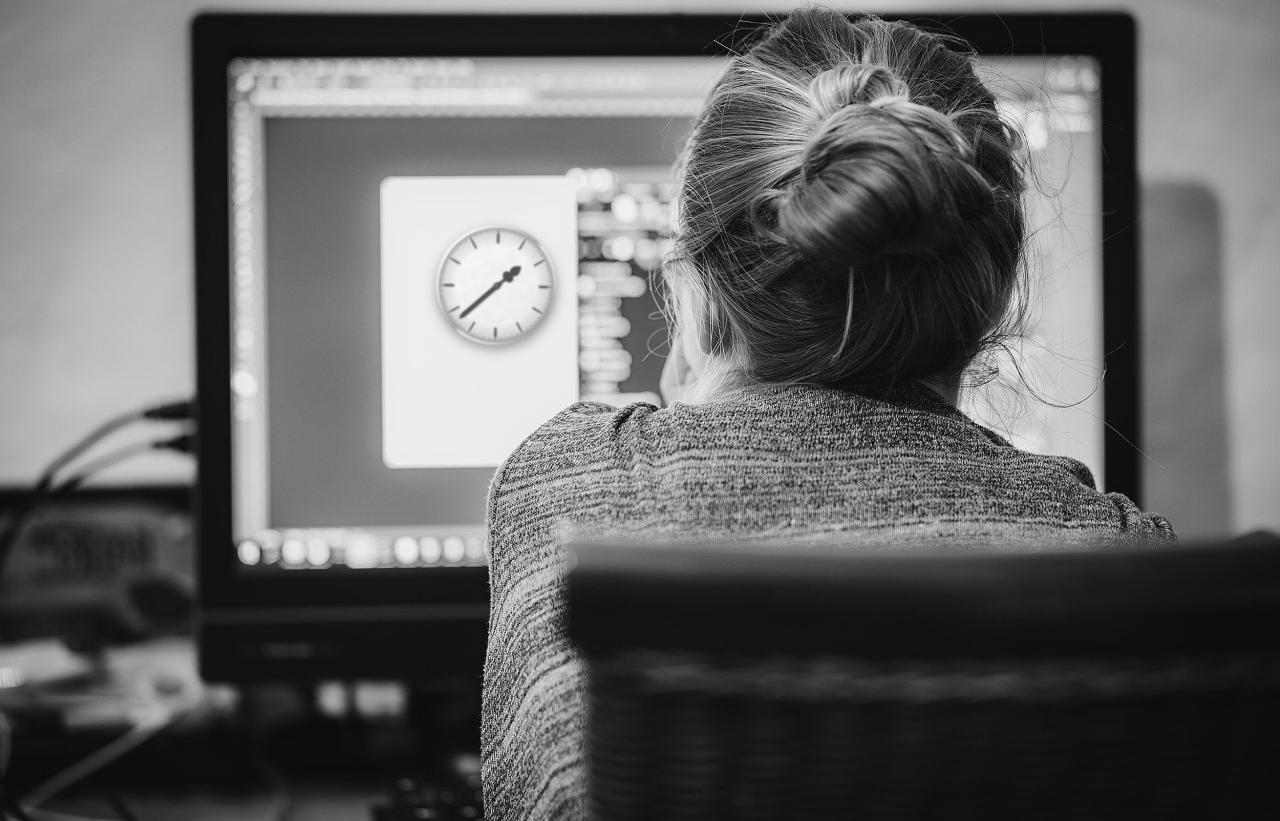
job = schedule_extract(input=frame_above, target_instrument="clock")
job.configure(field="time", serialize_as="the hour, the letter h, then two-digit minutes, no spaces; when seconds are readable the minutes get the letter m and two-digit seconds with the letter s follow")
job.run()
1h38
